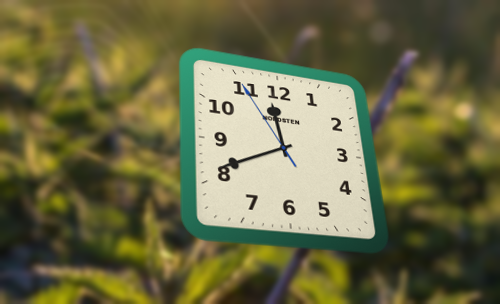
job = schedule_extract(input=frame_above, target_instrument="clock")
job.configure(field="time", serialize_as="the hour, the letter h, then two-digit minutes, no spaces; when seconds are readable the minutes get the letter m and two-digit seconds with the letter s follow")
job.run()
11h40m55s
